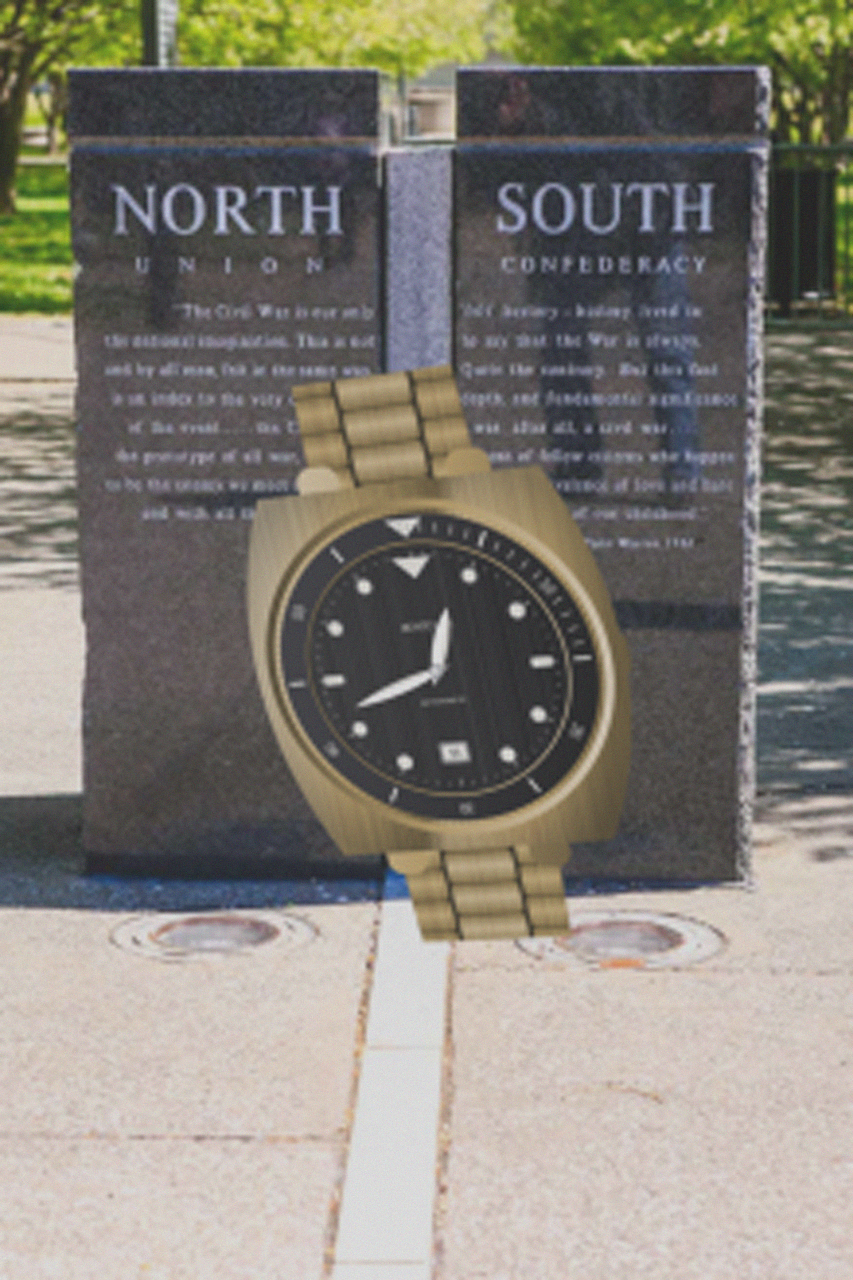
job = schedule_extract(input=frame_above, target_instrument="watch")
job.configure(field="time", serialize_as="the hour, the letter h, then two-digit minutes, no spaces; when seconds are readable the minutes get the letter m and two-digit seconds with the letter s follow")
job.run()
12h42
